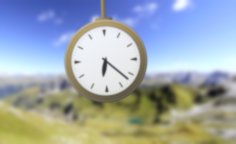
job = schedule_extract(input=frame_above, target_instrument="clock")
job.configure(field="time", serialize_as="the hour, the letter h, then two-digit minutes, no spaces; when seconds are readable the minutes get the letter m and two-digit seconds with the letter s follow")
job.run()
6h22
